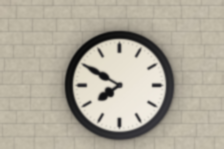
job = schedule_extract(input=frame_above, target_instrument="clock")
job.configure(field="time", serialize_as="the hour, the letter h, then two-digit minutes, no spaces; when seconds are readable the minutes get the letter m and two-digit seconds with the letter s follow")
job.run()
7h50
